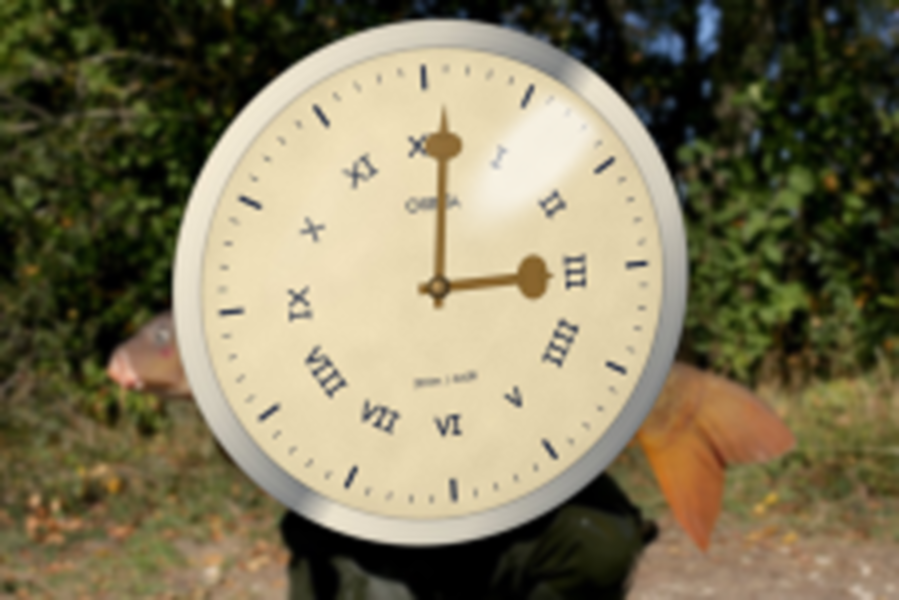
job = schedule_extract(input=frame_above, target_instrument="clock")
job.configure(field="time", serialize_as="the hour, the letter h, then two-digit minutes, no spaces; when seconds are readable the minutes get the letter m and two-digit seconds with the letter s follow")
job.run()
3h01
